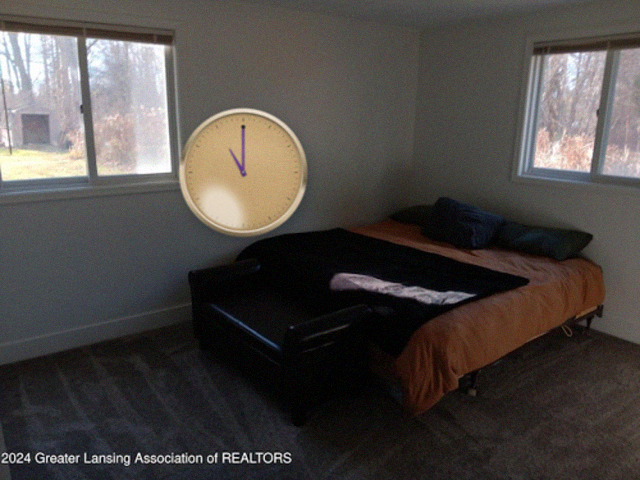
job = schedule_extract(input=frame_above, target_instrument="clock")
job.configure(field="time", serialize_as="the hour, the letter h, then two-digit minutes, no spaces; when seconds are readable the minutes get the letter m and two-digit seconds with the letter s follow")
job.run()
11h00
